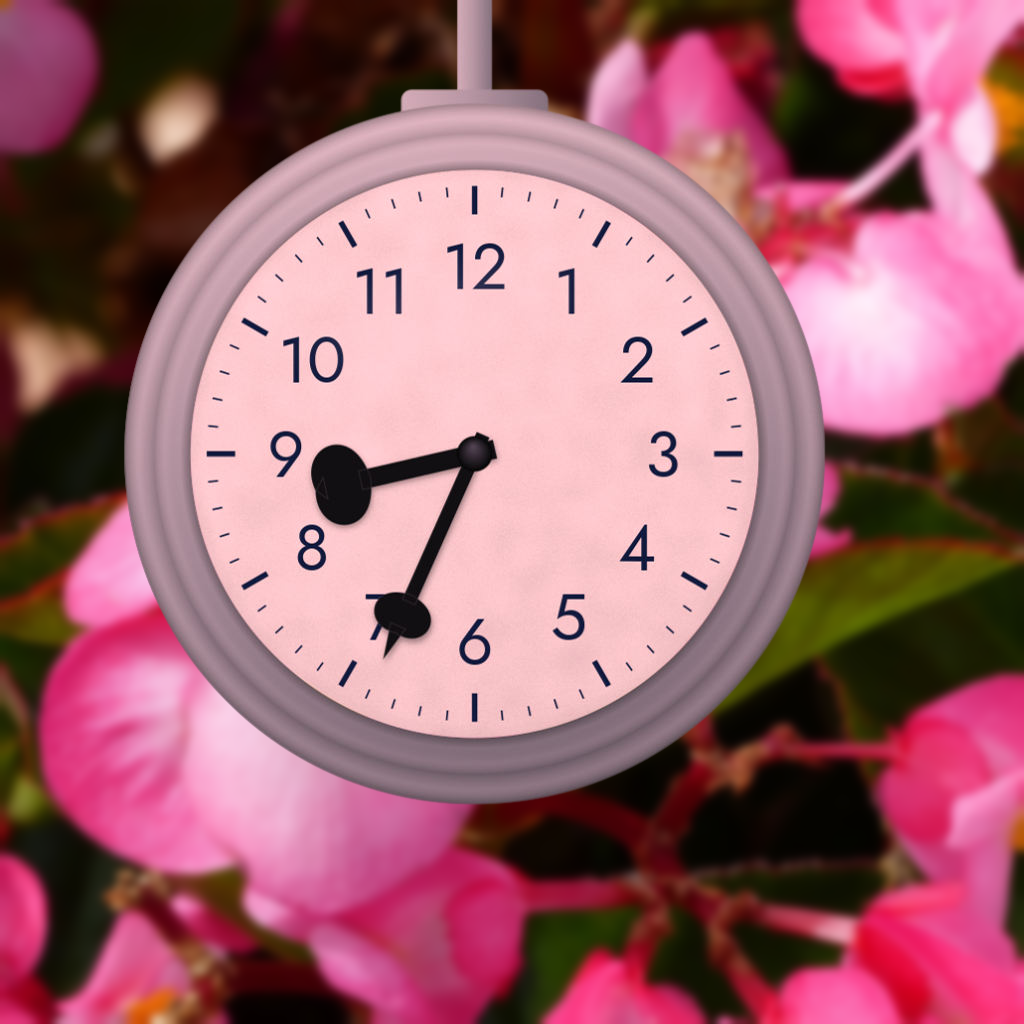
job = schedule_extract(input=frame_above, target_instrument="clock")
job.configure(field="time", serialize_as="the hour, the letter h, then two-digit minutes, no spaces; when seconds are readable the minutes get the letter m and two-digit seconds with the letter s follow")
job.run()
8h34
